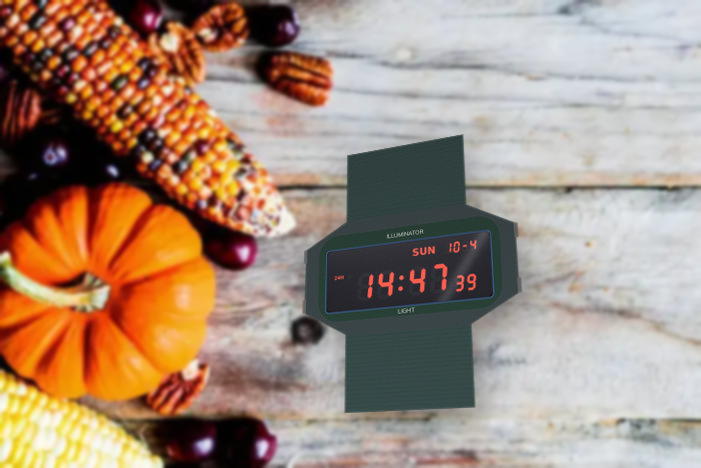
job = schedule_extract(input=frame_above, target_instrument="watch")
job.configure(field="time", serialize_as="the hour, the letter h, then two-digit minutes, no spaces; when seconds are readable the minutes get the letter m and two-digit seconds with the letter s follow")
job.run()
14h47m39s
